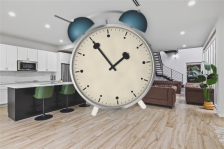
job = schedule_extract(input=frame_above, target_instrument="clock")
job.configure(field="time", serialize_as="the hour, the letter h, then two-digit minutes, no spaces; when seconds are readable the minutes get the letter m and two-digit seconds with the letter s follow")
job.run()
1h55
